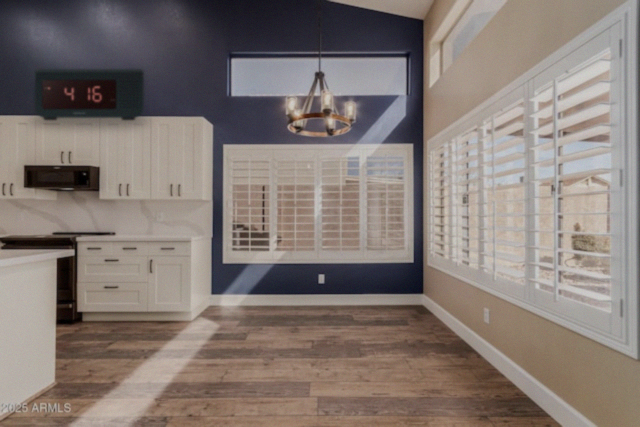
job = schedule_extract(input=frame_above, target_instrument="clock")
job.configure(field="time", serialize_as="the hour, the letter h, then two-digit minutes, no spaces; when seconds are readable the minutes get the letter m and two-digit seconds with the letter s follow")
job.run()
4h16
